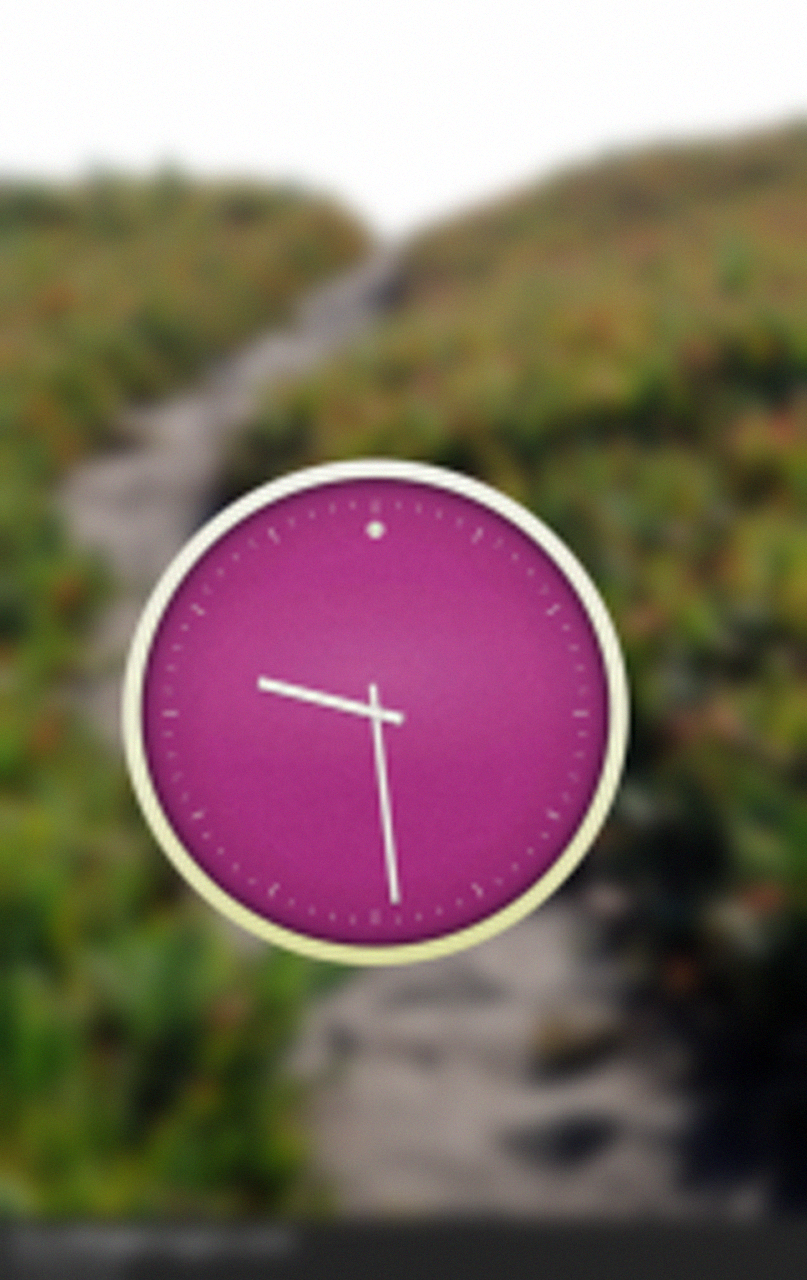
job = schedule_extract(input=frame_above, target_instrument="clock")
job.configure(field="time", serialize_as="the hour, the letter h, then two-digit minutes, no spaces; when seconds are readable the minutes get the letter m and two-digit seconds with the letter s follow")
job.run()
9h29
